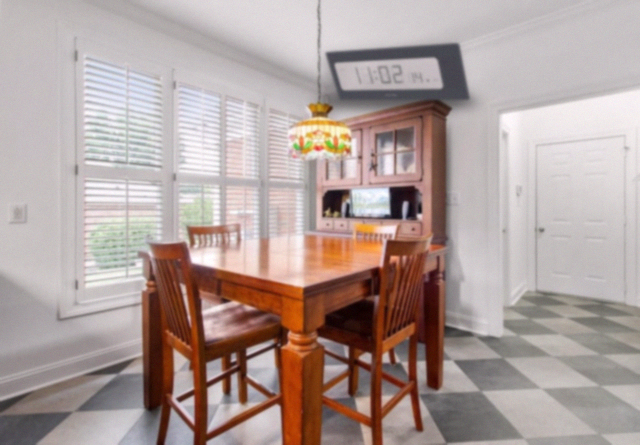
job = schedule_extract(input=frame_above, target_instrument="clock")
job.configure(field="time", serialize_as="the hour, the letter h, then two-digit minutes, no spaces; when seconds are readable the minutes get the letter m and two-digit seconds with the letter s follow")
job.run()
11h02
